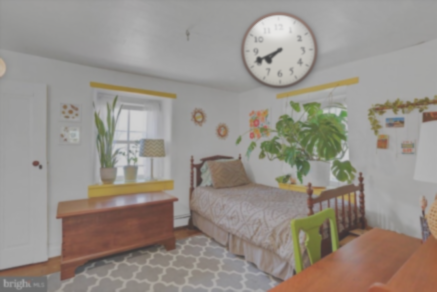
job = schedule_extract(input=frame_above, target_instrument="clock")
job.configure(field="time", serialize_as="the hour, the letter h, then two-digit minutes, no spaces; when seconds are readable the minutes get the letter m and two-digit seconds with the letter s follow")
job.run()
7h41
